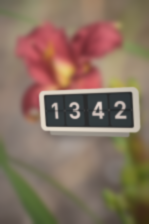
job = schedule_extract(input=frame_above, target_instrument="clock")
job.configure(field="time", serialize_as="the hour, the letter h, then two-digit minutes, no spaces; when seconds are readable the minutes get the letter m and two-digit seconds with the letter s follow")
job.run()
13h42
